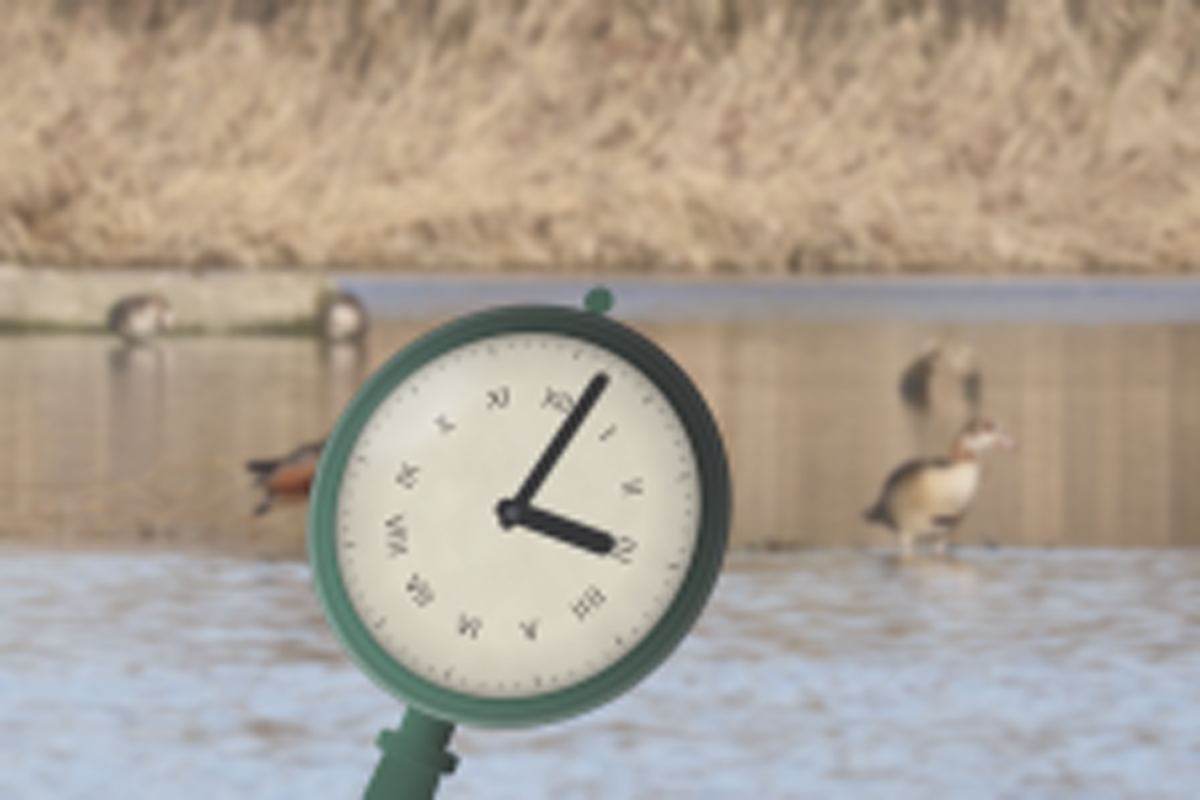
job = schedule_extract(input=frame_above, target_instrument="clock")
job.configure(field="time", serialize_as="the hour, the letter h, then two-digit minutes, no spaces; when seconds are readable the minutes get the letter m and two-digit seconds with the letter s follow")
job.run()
3h02
